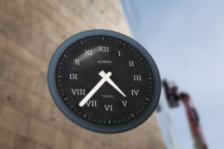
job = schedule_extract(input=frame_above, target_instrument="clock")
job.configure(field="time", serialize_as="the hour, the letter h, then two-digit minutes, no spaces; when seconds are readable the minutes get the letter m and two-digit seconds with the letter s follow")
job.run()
4h37
